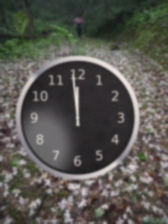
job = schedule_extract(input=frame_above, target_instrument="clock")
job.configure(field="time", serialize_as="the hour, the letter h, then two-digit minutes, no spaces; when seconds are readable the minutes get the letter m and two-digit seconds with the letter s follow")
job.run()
11h59
